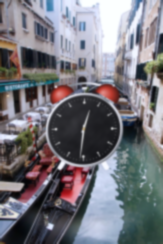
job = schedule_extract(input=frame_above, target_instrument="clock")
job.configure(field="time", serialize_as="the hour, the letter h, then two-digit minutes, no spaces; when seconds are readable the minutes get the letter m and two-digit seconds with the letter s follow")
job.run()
12h31
